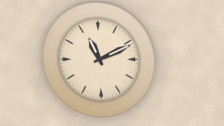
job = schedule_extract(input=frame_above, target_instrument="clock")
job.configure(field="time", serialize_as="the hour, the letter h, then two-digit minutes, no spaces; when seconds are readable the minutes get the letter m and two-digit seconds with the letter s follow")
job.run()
11h11
